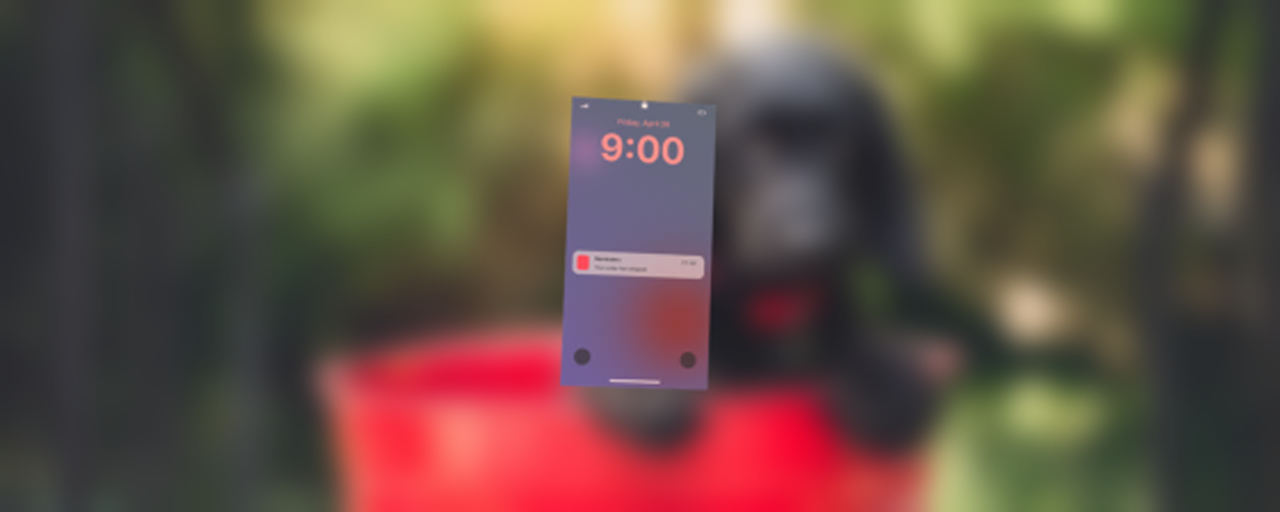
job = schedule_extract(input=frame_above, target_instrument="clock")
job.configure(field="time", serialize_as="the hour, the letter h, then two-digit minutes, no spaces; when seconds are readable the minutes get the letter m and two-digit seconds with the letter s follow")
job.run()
9h00
